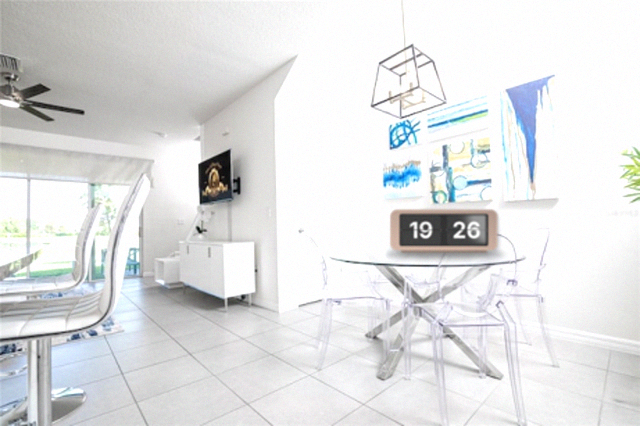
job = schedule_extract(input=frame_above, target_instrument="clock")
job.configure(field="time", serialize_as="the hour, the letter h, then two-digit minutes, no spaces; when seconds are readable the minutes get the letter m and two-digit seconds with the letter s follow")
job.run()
19h26
